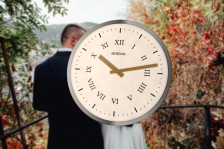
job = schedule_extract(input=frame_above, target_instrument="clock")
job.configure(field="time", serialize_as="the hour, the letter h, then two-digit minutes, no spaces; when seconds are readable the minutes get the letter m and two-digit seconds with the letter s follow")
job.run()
10h13
